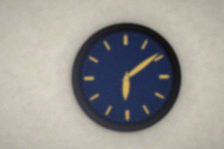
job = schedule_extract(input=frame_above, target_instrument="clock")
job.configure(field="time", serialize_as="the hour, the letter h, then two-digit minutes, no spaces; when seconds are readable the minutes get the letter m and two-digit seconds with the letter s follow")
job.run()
6h09
